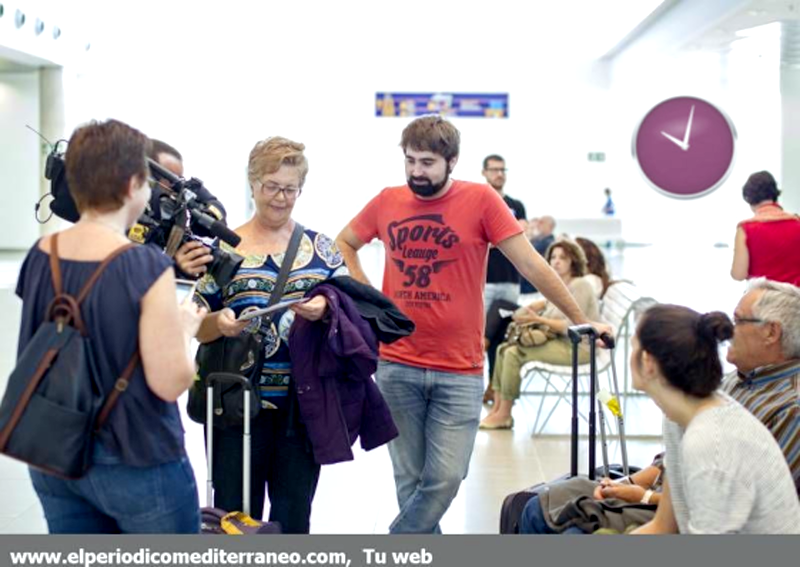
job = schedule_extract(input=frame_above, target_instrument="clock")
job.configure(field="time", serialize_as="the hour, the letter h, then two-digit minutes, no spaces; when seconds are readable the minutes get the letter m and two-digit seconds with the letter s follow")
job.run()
10h02
